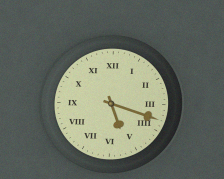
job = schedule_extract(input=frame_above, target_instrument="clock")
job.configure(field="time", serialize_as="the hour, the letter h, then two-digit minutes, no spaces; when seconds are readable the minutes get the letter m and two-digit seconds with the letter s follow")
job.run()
5h18
